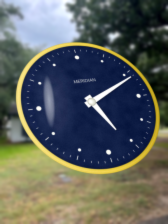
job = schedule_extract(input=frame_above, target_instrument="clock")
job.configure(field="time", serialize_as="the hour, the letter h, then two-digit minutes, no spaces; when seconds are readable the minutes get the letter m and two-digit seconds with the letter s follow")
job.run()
5h11
